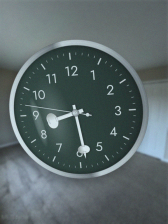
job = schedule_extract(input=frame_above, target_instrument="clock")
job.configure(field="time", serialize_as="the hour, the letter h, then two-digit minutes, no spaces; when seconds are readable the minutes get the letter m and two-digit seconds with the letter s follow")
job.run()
8h28m47s
